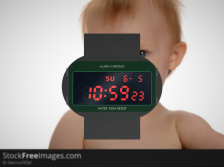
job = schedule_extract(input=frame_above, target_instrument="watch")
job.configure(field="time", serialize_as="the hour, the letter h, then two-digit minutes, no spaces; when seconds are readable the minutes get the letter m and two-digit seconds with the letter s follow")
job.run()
10h59m23s
